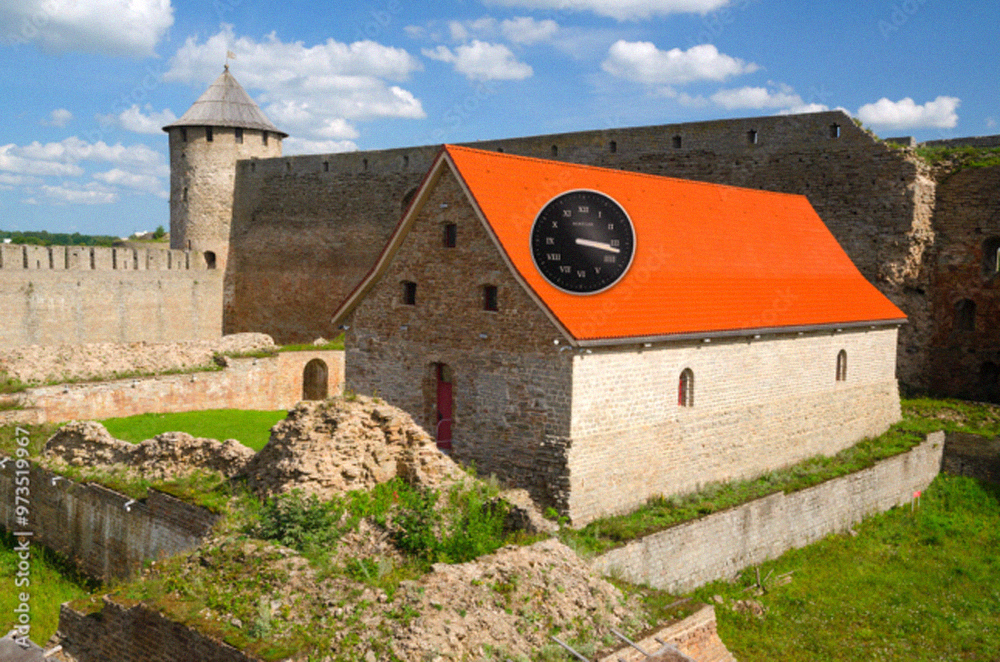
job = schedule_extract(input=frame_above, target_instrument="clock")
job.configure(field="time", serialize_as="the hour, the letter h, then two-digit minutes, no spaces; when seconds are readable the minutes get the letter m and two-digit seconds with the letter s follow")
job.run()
3h17
